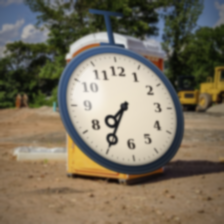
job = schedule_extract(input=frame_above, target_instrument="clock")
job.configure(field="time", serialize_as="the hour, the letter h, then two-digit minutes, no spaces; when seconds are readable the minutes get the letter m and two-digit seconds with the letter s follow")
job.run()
7h35
